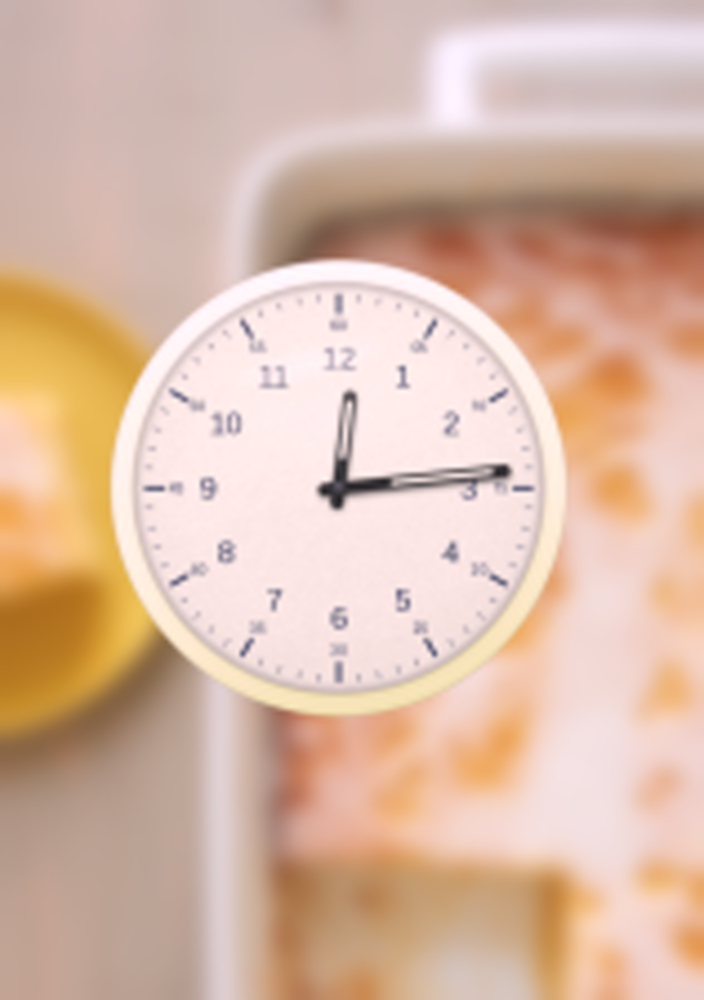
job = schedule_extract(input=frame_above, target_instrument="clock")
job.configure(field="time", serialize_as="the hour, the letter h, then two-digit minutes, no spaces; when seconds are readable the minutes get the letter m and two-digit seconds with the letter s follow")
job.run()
12h14
